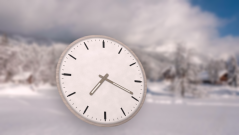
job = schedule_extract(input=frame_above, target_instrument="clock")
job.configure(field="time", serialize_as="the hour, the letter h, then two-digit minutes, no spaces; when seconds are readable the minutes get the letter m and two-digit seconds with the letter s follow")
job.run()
7h19
